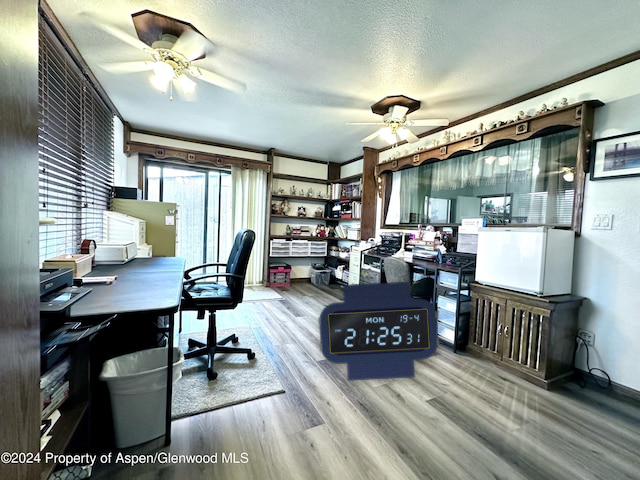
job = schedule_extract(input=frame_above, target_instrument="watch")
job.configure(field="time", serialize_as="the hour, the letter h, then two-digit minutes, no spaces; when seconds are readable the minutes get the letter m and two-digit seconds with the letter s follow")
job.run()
21h25m31s
